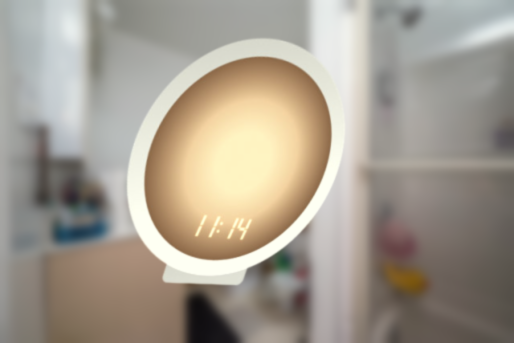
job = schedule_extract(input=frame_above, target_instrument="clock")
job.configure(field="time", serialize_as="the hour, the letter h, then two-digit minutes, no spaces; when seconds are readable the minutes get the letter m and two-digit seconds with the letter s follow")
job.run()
11h14
